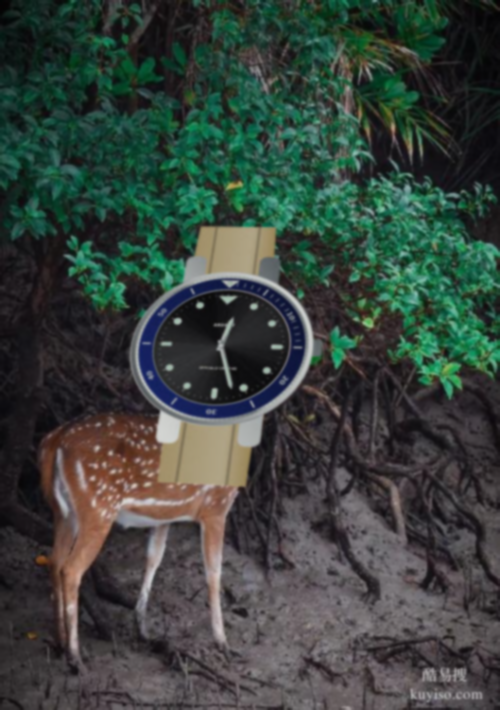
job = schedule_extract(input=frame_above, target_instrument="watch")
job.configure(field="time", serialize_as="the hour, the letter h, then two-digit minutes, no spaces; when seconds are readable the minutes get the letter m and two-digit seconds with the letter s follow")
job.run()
12h27
